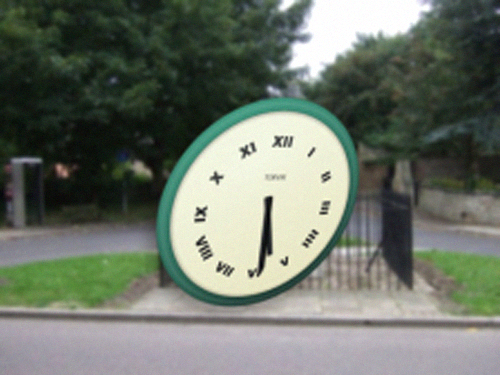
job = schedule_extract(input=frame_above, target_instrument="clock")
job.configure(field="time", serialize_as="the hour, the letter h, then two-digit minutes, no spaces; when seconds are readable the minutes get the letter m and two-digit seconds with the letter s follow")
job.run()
5h29
